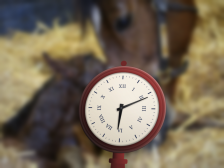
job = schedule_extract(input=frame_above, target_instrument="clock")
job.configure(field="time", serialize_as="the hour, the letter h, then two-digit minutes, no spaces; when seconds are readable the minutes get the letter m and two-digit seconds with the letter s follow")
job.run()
6h11
